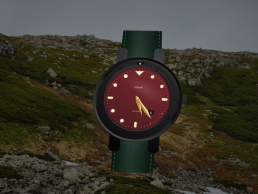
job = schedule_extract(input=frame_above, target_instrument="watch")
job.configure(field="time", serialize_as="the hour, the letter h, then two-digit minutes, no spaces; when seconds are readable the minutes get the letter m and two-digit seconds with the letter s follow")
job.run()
5h24
